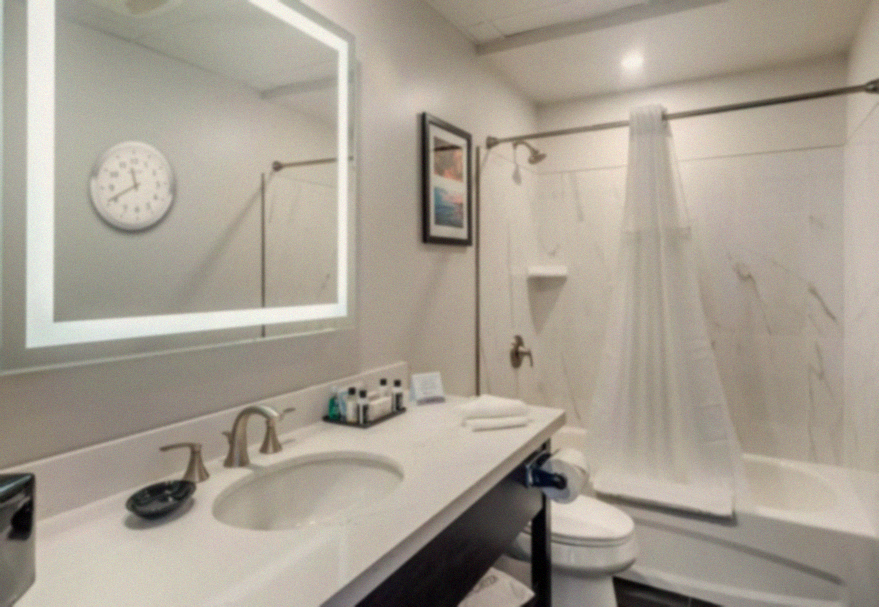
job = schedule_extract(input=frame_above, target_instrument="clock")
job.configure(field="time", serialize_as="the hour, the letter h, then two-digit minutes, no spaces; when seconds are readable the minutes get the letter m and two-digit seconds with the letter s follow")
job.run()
11h41
